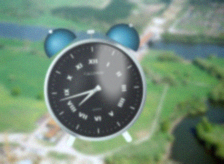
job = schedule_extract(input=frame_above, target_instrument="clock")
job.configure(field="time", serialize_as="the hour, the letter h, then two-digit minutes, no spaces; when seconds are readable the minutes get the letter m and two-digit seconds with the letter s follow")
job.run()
7h43
